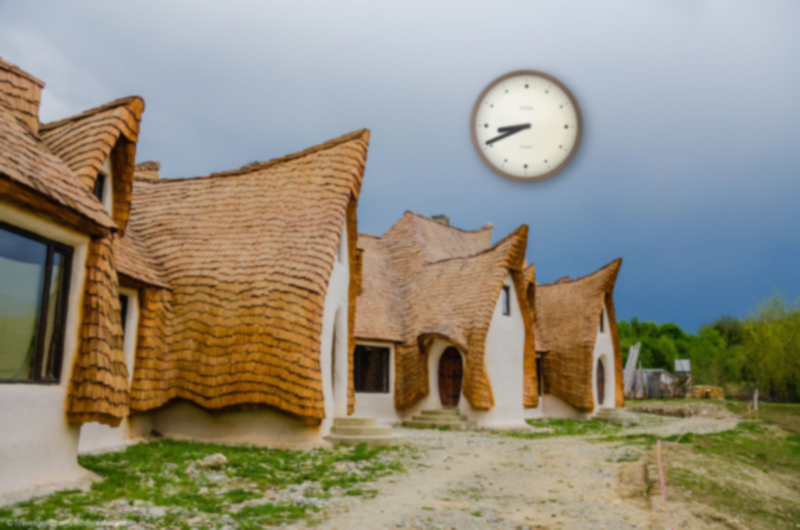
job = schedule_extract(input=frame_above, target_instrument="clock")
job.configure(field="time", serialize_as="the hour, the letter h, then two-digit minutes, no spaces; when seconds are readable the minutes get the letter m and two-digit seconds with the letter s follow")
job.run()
8h41
